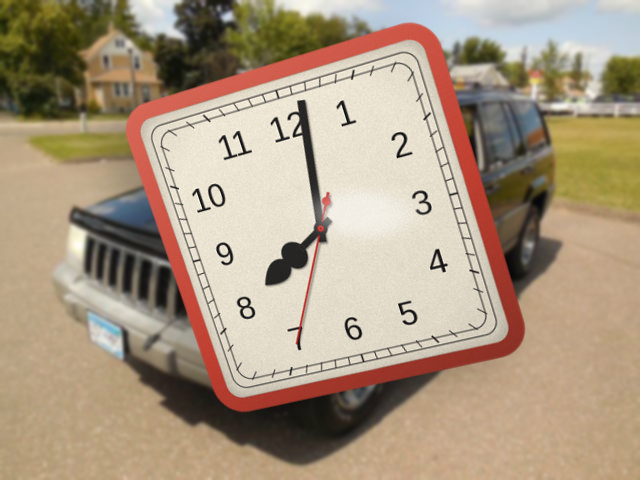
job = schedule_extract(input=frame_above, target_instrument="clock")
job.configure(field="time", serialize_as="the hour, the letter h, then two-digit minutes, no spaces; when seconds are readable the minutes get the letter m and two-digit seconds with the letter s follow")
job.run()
8h01m35s
